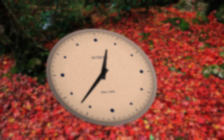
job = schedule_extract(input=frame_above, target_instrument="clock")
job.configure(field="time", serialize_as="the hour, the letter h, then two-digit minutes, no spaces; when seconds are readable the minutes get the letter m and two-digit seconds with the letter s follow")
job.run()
12h37
